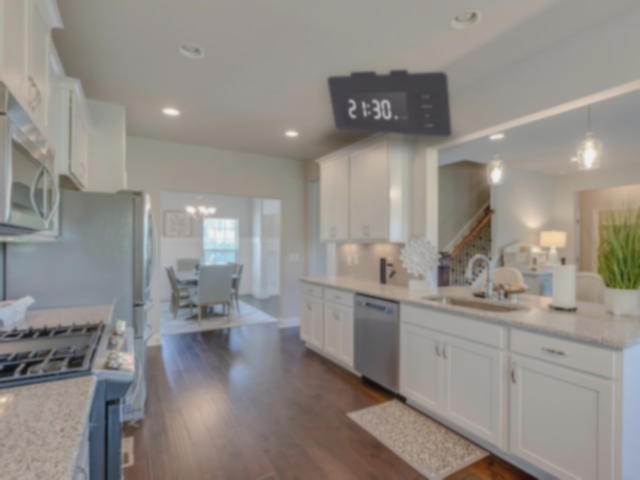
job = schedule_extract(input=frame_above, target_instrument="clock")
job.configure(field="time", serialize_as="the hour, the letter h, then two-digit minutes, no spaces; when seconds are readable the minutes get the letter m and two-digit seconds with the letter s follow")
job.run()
21h30
